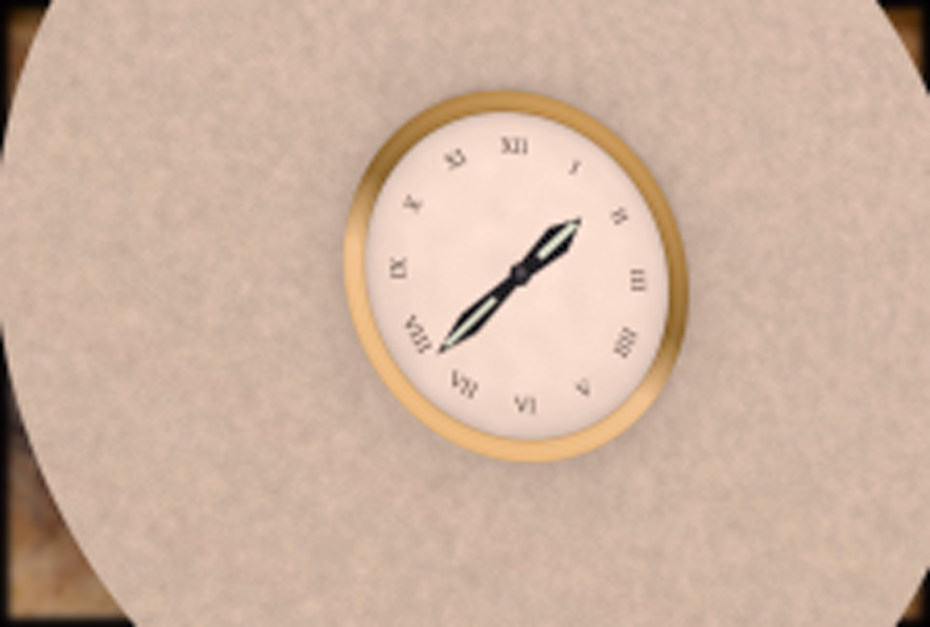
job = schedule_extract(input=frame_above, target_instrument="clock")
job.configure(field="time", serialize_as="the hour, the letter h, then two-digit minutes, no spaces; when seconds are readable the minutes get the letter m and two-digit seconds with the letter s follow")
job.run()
1h38
